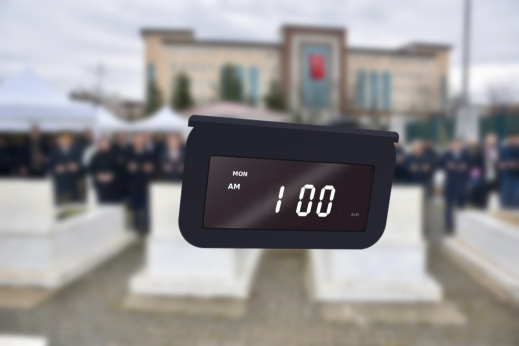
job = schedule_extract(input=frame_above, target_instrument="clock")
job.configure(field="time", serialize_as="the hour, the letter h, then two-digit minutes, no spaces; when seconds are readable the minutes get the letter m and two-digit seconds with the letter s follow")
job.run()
1h00
